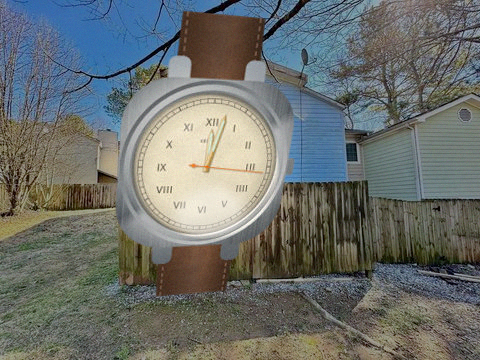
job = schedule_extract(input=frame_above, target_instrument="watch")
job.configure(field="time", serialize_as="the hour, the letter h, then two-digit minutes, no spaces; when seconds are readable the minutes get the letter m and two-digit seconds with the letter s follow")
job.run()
12h02m16s
